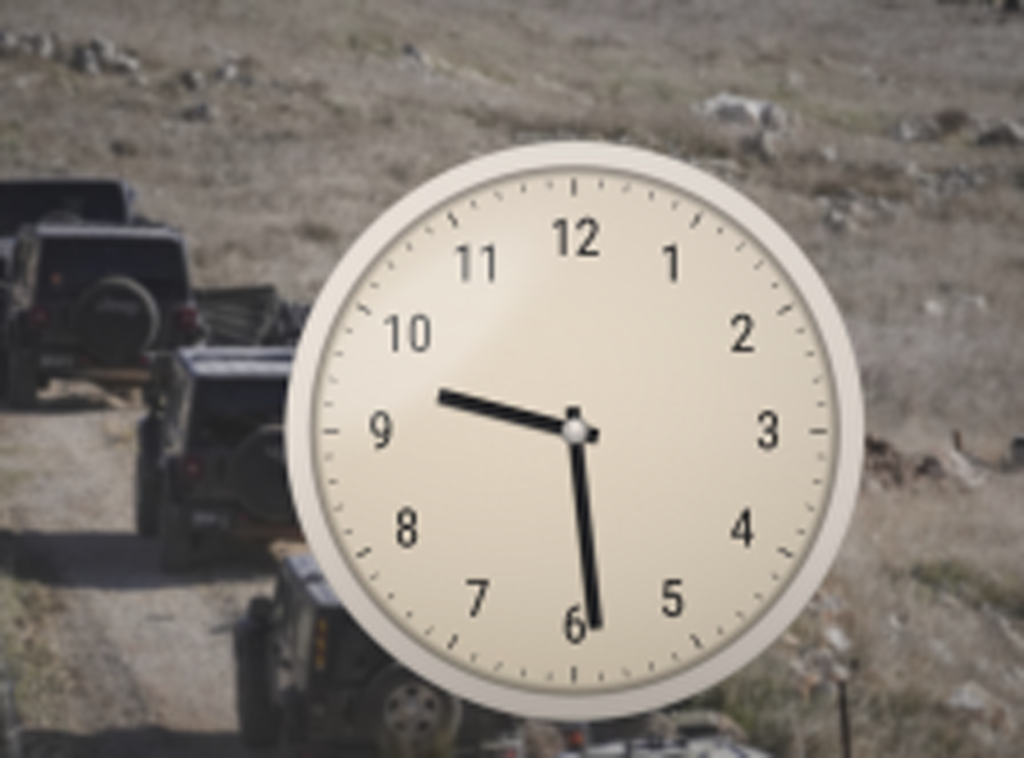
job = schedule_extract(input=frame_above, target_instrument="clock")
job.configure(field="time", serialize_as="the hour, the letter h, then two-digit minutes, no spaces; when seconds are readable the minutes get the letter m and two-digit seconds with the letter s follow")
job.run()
9h29
